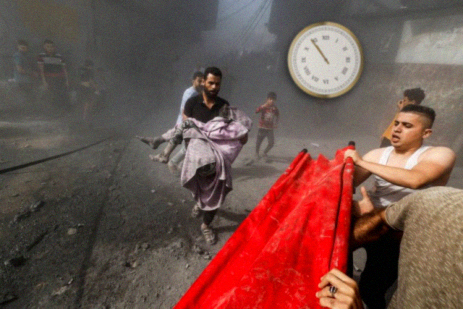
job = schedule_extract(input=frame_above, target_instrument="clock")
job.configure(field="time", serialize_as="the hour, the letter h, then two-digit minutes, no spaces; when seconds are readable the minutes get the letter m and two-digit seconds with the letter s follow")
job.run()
10h54
